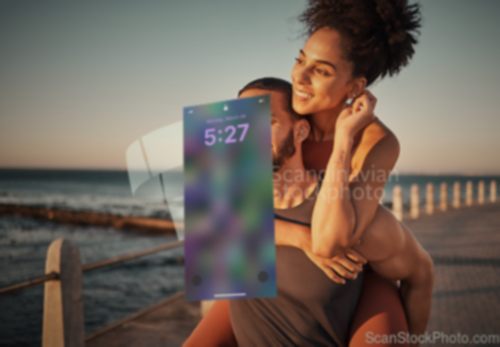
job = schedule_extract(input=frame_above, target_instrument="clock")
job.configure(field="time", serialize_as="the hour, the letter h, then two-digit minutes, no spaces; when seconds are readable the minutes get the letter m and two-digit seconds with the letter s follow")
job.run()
5h27
